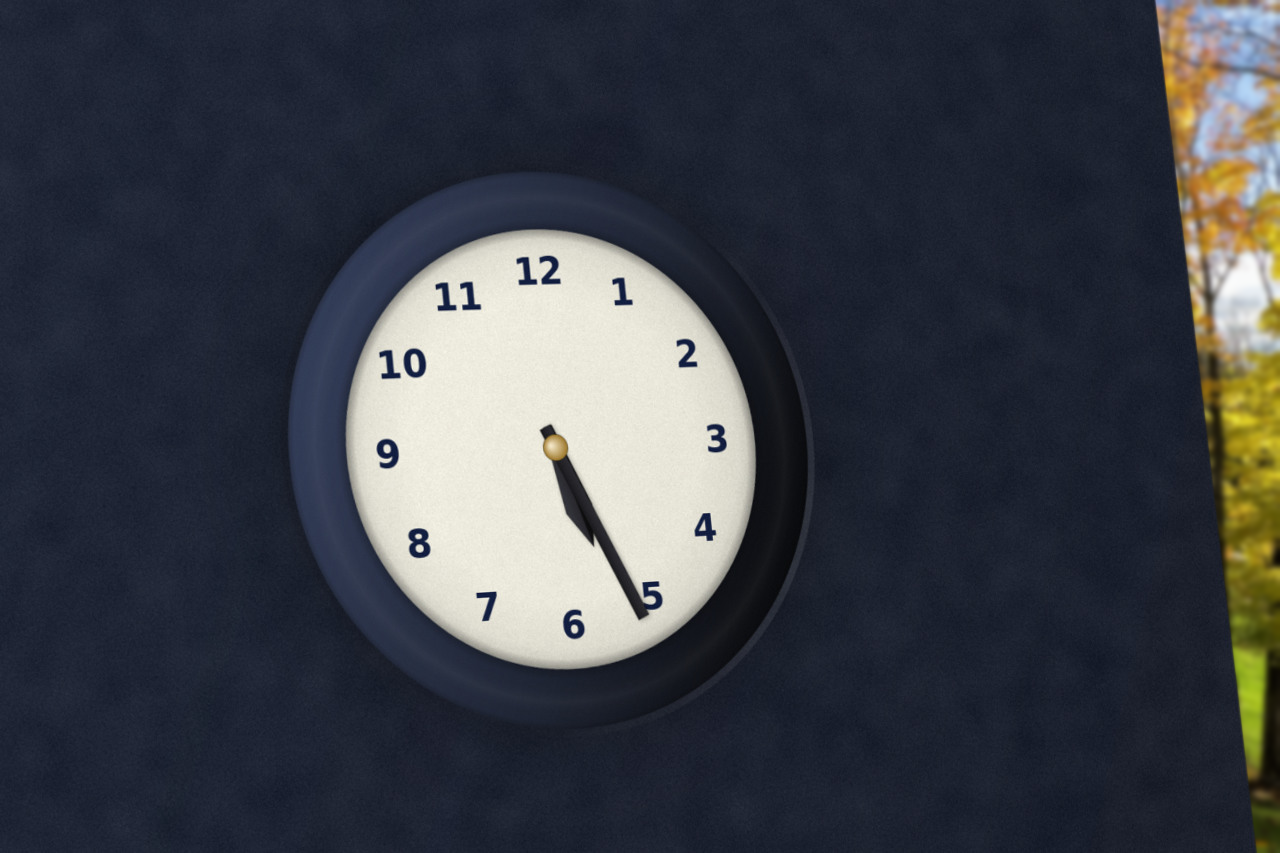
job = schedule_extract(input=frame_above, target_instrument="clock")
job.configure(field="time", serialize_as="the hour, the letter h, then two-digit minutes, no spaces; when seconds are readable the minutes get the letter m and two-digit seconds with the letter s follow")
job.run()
5h26
